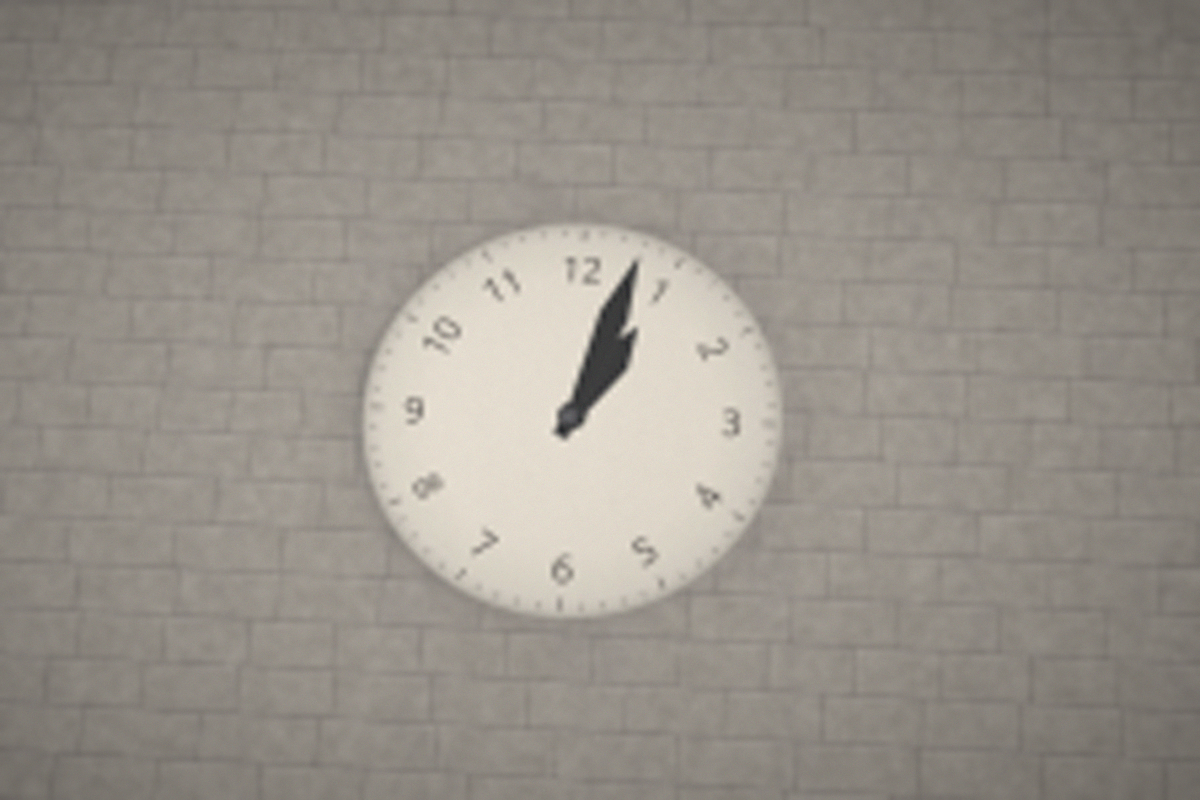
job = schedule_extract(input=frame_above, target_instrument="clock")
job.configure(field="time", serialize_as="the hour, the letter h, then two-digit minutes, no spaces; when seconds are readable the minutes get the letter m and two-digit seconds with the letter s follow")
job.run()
1h03
